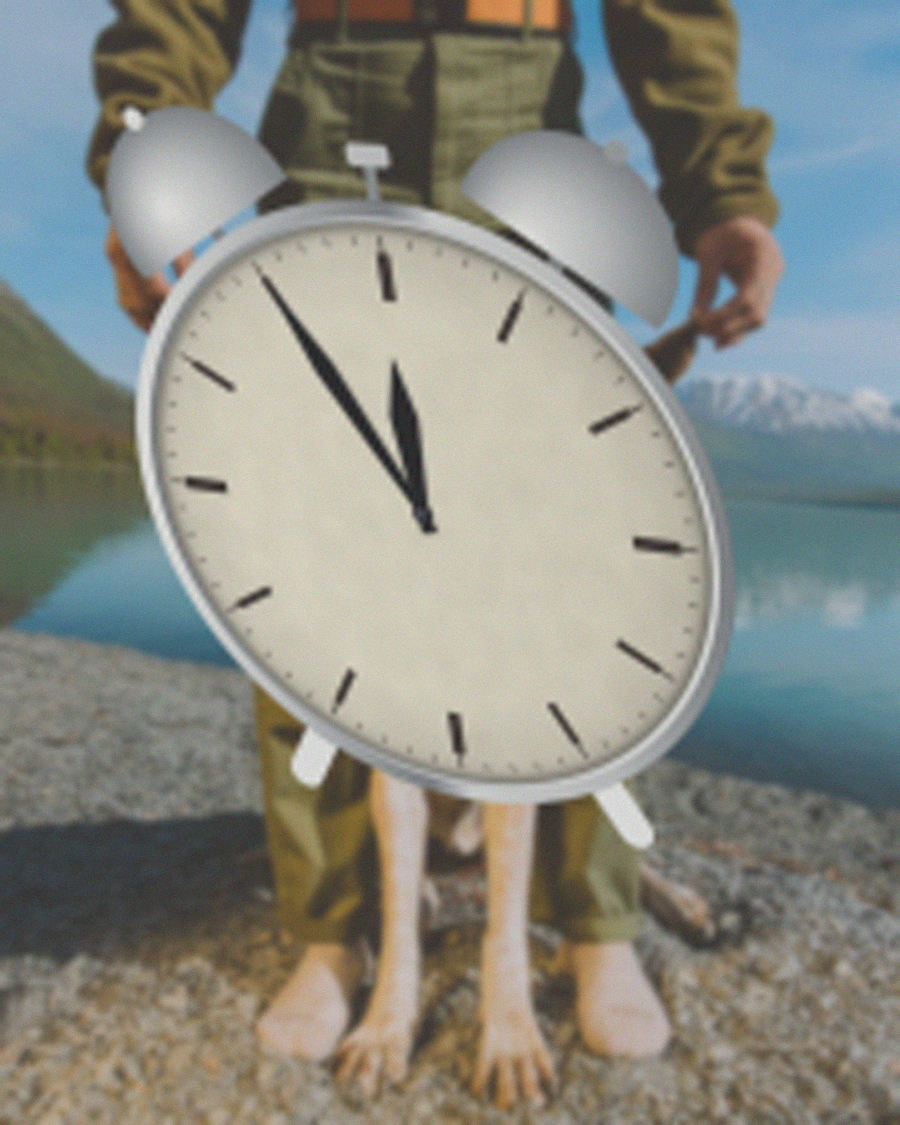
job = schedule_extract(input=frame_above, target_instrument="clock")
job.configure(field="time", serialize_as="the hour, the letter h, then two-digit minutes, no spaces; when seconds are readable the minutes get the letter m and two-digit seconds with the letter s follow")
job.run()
11h55
